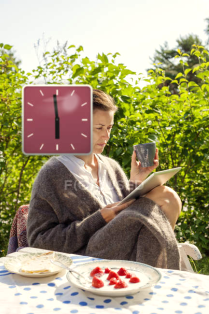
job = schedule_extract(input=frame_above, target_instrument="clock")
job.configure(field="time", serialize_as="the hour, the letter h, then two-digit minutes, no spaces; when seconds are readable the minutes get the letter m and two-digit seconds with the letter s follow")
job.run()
5h59
